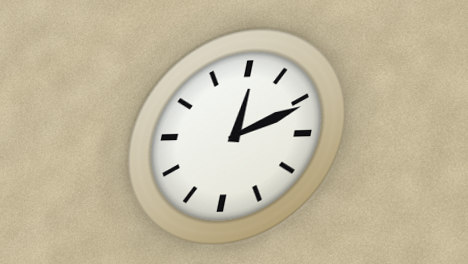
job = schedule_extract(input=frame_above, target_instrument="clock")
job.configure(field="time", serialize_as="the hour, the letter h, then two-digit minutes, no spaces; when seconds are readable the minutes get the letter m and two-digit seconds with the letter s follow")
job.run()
12h11
